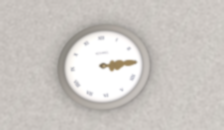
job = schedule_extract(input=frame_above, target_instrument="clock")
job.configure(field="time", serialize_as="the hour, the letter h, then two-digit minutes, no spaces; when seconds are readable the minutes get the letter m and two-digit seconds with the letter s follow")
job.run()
3h15
